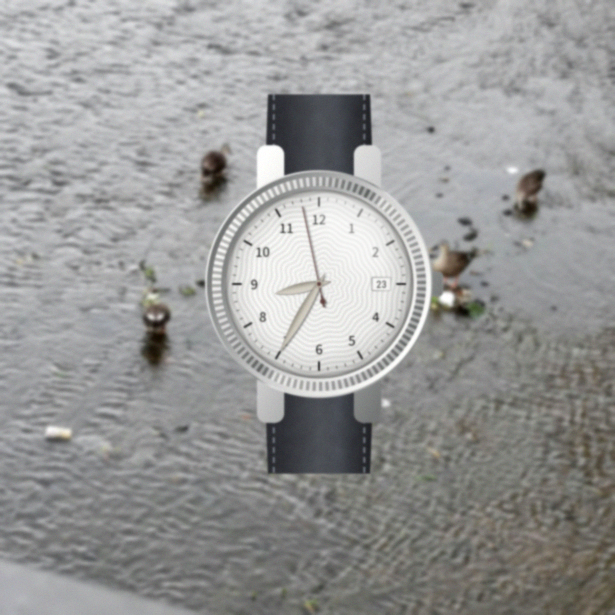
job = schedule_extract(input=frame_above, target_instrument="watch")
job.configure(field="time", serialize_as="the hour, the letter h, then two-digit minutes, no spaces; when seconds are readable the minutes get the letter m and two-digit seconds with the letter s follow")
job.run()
8h34m58s
